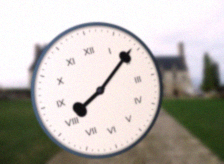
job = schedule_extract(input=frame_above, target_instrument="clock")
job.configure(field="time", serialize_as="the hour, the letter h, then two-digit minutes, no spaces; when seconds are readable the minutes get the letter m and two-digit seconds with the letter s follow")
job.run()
8h09
